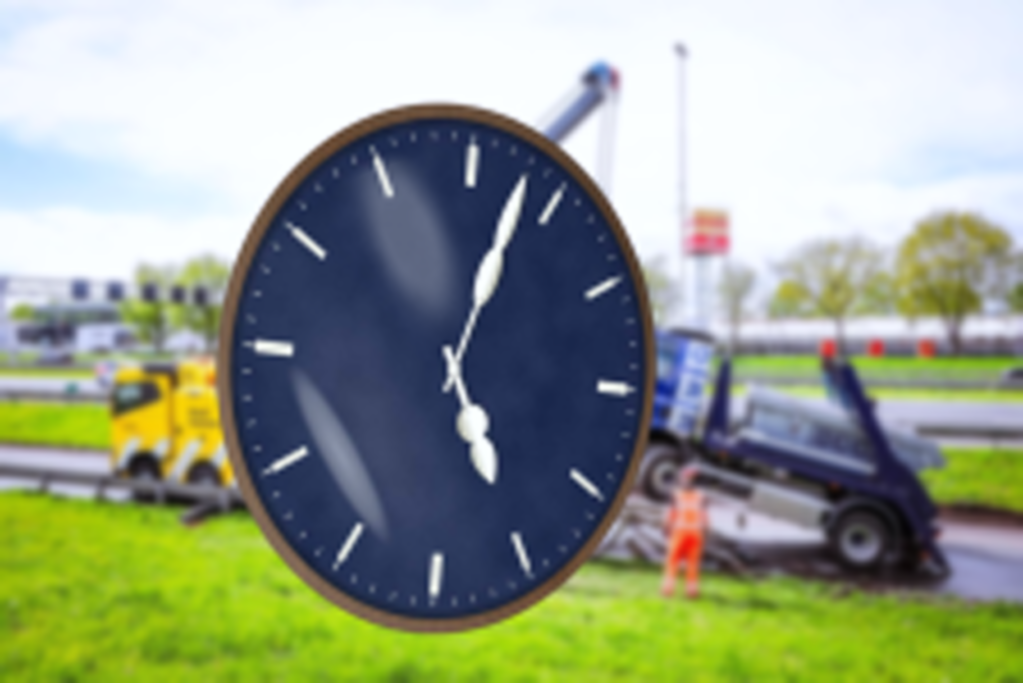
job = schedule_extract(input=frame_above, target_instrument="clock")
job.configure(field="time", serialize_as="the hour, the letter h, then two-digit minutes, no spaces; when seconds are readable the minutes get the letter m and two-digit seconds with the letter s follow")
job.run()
5h03
